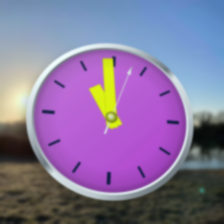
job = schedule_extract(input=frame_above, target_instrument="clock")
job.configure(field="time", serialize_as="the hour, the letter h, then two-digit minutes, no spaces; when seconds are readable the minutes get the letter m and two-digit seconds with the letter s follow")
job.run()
10h59m03s
